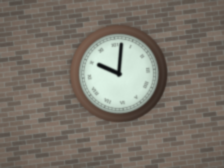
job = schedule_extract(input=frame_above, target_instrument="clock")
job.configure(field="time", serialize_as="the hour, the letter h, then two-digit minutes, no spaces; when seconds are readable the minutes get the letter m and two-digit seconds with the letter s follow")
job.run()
10h02
